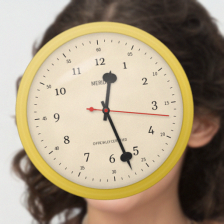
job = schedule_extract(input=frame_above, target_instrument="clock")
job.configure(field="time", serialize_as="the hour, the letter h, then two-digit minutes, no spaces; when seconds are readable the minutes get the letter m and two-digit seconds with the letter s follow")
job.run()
12h27m17s
